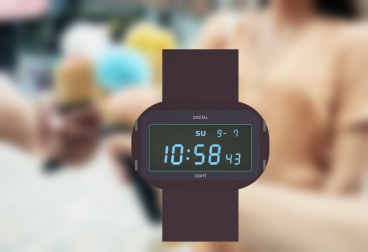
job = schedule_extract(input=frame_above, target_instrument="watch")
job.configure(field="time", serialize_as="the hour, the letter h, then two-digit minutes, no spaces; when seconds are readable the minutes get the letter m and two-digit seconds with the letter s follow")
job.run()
10h58m43s
